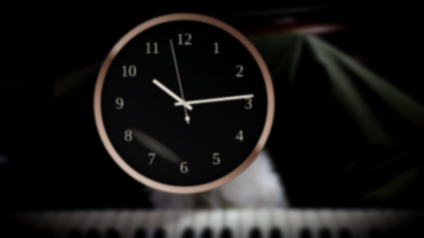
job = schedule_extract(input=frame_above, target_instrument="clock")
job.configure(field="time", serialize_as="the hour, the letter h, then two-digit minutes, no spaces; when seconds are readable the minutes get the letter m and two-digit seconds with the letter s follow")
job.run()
10h13m58s
